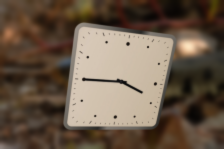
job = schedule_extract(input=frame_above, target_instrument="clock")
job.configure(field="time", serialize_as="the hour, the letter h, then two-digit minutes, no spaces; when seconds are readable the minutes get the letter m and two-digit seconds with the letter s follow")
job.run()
3h45
